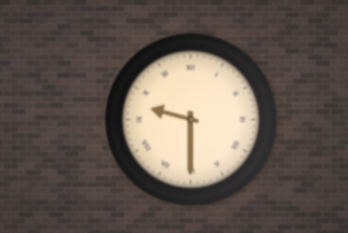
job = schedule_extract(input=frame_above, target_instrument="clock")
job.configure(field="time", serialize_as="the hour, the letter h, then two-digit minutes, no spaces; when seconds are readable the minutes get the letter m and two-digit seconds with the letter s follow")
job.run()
9h30
